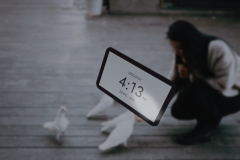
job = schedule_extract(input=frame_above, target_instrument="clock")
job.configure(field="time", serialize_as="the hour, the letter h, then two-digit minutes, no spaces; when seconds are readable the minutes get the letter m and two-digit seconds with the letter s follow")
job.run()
4h13
